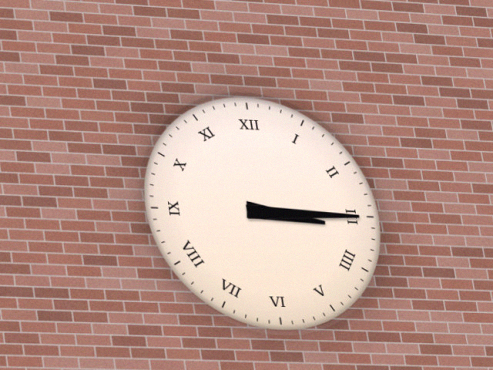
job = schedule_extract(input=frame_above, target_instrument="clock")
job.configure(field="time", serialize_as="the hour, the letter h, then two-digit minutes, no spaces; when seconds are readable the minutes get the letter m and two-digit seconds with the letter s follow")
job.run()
3h15
